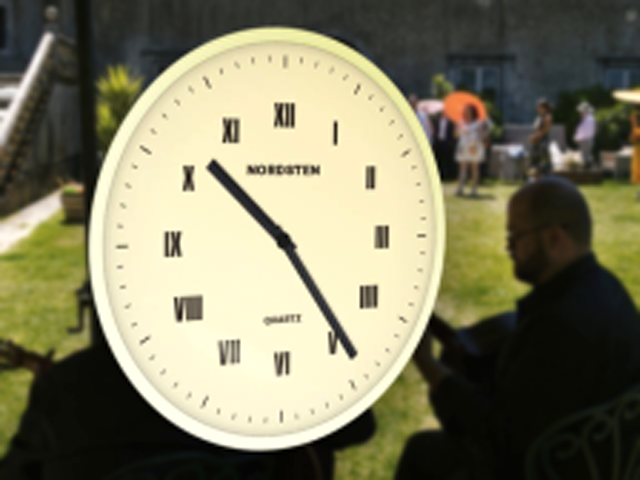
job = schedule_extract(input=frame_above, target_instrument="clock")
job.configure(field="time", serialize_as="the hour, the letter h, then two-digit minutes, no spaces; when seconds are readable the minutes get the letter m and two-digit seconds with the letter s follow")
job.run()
10h24
